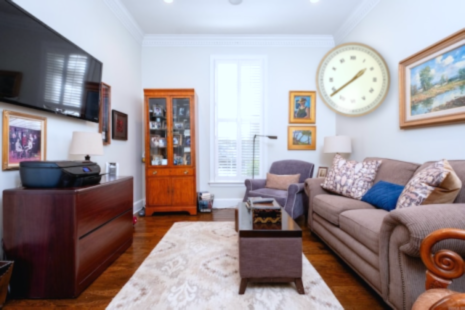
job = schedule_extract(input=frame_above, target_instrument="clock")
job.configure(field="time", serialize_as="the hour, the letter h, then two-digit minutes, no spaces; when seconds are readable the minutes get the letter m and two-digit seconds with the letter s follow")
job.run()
1h39
